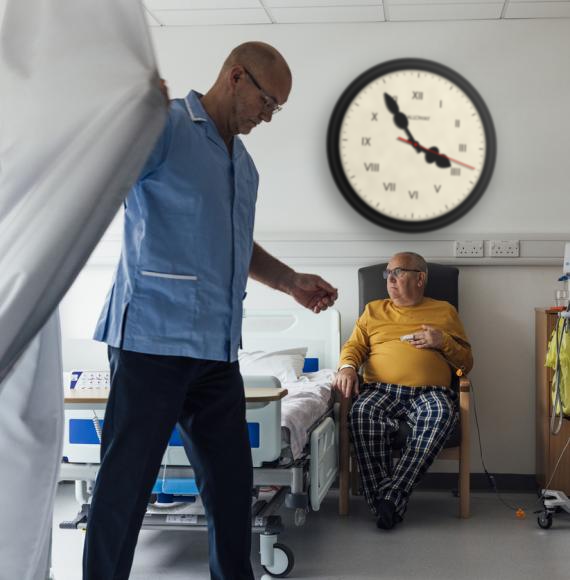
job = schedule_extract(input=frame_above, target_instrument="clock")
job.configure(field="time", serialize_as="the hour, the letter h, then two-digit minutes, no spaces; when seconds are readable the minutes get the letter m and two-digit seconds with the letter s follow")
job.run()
3h54m18s
